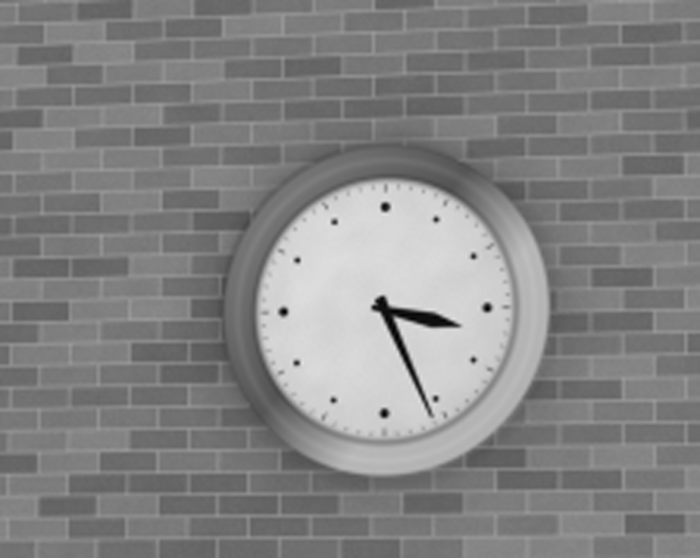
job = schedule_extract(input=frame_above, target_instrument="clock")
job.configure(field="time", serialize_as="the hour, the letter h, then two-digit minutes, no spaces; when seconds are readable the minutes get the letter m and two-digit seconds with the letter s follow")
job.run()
3h26
